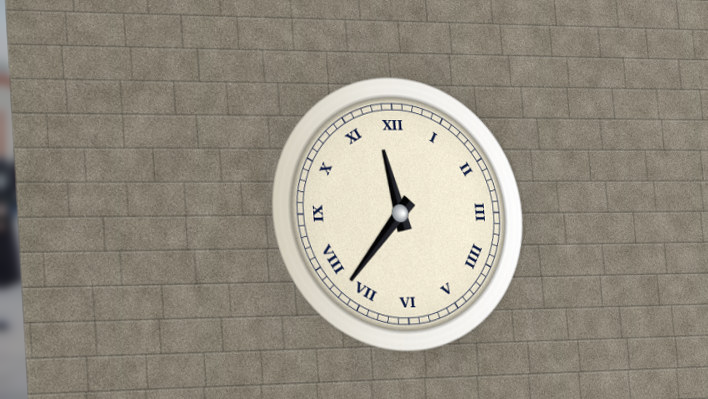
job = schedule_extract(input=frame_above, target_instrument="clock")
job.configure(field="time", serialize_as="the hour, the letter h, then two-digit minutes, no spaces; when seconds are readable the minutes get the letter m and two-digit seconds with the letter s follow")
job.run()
11h37
